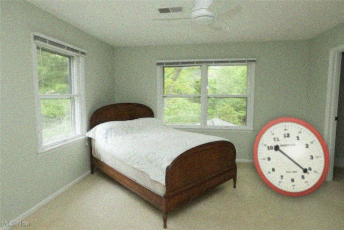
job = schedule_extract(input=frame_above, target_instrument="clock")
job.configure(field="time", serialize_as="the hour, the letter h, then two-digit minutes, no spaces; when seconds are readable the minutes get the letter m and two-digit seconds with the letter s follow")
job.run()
10h22
